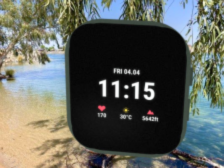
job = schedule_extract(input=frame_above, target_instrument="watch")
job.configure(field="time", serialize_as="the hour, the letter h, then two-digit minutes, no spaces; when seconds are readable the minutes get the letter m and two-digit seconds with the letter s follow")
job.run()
11h15
